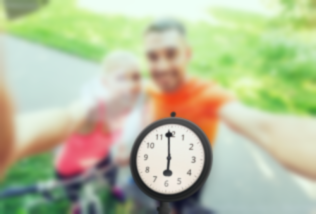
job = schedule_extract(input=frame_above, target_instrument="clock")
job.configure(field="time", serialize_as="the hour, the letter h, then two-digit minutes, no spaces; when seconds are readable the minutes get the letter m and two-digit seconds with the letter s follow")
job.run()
5h59
